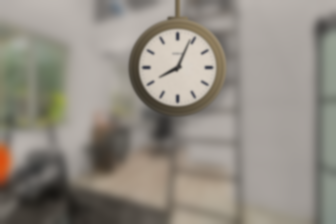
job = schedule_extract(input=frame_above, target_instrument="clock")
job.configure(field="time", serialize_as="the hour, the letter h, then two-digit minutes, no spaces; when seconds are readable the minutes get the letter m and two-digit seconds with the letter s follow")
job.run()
8h04
